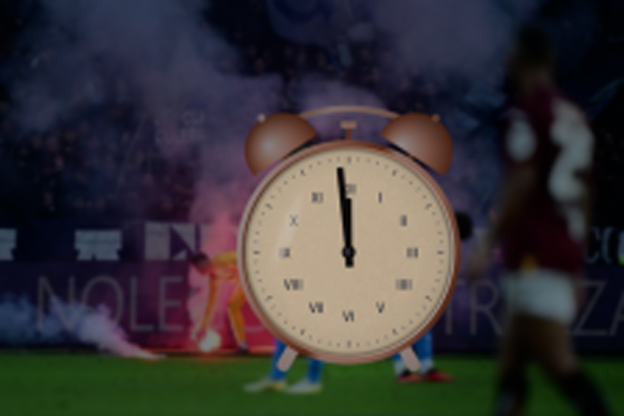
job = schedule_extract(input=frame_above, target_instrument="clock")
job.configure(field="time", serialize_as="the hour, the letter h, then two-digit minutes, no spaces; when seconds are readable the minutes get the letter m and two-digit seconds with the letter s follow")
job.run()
11h59
